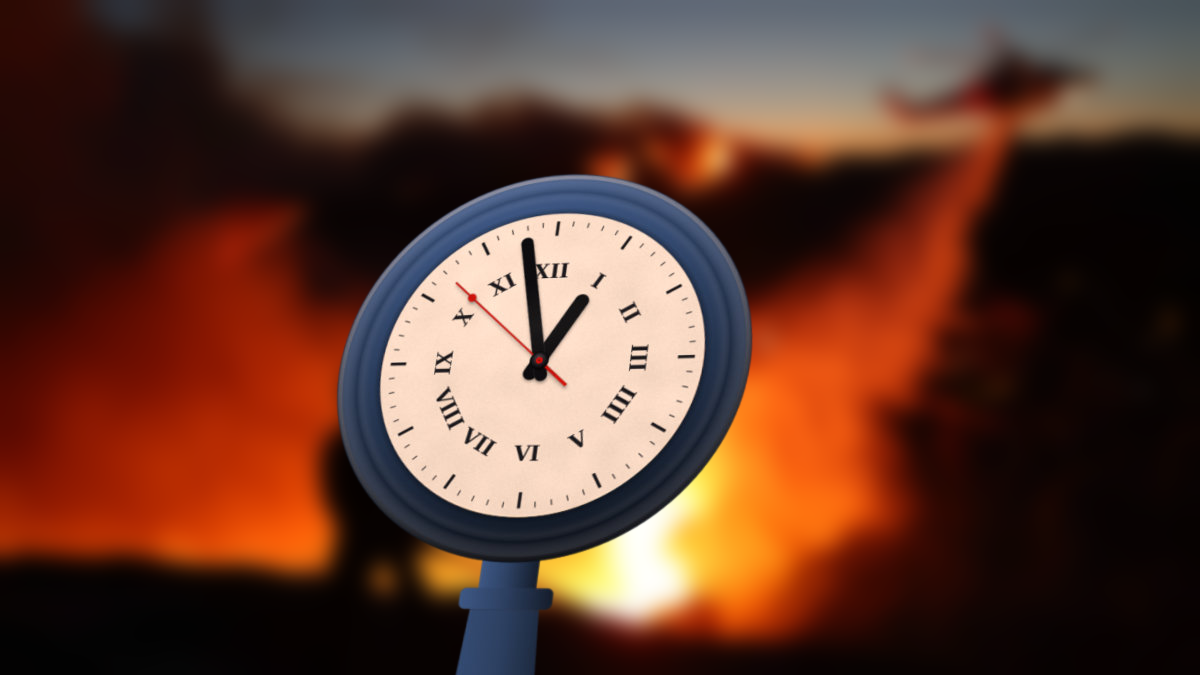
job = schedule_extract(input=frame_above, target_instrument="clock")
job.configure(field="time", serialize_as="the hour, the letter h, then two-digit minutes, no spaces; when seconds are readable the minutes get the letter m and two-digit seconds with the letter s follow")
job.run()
12h57m52s
